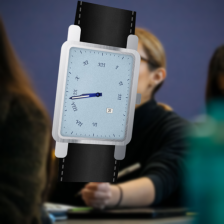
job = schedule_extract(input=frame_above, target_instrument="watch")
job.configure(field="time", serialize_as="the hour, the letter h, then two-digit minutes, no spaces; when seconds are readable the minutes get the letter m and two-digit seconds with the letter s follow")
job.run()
8h43
